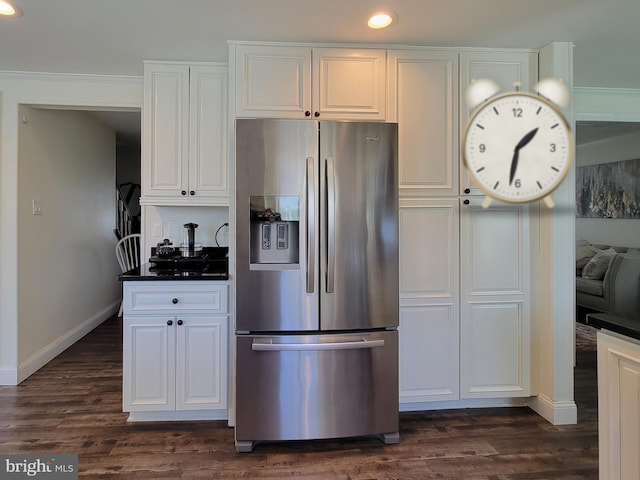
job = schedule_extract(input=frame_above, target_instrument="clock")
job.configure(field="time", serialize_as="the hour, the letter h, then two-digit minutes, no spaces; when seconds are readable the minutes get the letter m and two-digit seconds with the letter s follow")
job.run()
1h32
